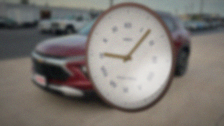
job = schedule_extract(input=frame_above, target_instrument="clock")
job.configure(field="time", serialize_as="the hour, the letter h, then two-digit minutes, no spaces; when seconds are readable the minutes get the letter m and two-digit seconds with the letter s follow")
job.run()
9h07
